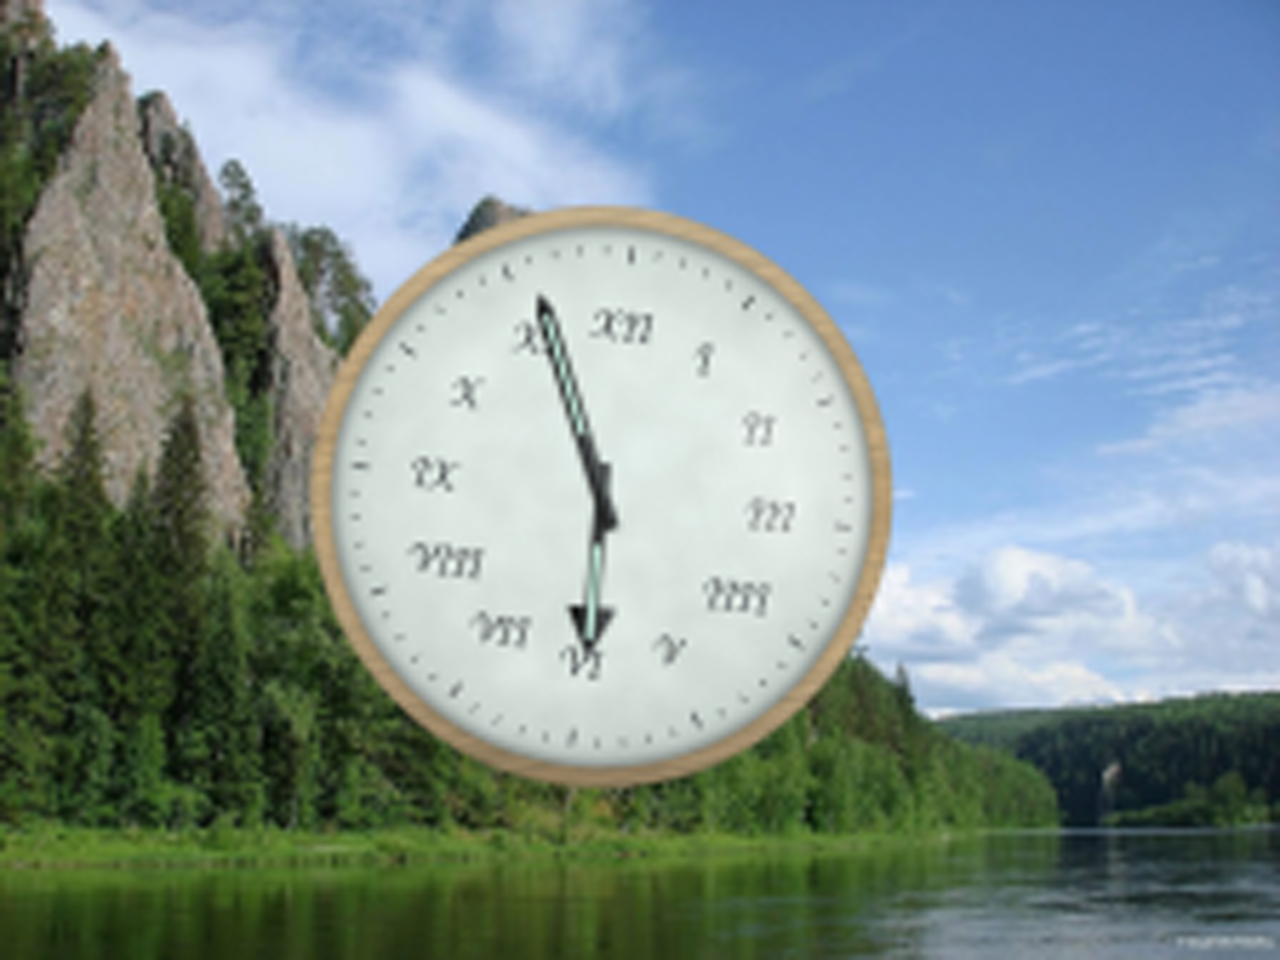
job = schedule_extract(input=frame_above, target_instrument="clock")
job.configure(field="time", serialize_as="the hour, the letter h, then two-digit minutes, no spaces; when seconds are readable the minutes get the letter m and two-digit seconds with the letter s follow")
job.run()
5h56
